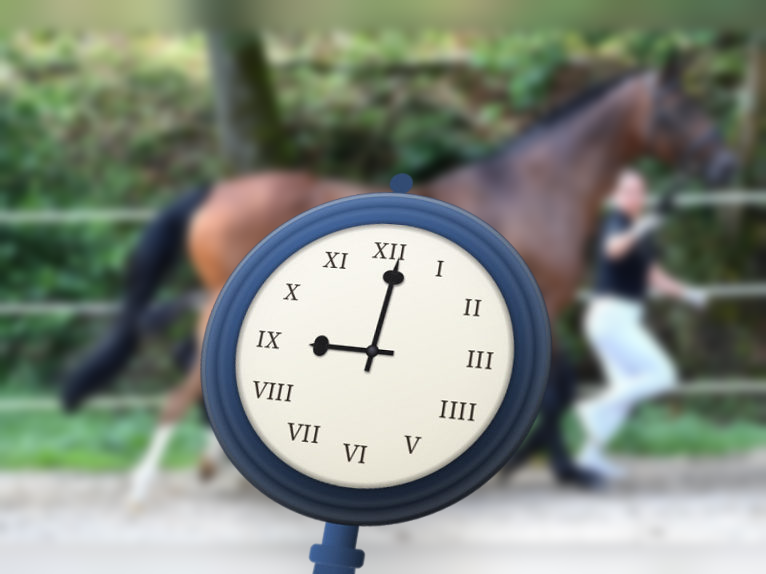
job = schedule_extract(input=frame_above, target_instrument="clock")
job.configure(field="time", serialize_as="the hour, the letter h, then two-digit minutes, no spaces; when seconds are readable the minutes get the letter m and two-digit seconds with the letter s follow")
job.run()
9h01
